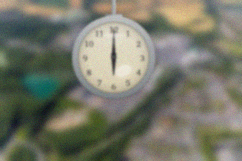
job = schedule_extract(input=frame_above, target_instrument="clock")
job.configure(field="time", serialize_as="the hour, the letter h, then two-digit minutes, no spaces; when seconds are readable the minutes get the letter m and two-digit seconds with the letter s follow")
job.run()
6h00
